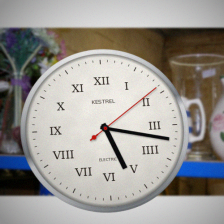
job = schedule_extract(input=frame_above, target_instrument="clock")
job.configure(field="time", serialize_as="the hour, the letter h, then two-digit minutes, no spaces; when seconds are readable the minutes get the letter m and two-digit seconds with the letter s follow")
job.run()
5h17m09s
